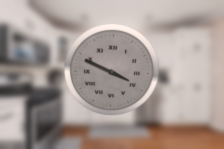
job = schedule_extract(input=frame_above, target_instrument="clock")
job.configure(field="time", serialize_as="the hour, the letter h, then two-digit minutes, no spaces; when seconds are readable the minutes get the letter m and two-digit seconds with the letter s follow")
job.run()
3h49
